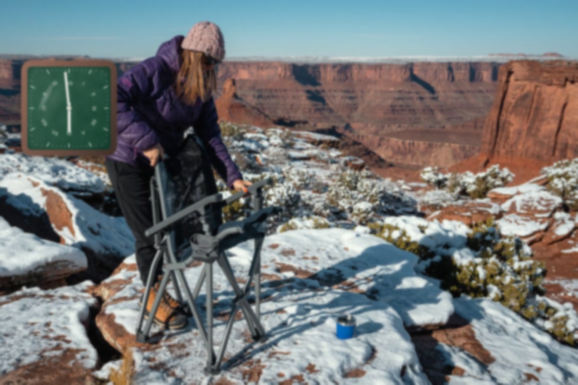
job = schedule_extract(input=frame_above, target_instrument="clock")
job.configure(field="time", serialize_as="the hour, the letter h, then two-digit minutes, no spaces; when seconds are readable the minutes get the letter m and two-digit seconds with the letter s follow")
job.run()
5h59
